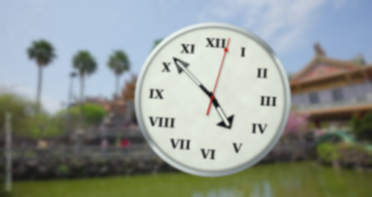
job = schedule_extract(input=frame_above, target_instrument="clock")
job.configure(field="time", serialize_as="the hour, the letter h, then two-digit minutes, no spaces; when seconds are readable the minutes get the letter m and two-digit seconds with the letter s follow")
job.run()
4h52m02s
